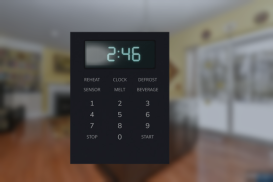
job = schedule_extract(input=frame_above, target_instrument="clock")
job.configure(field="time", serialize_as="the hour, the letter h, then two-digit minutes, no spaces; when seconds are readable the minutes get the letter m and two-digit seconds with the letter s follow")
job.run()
2h46
